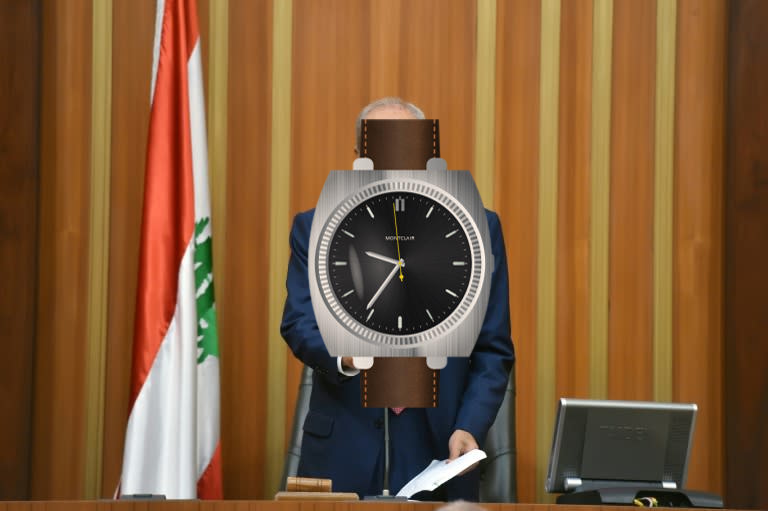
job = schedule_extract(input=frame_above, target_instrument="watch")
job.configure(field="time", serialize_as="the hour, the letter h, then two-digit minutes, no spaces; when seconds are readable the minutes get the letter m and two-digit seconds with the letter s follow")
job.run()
9h35m59s
